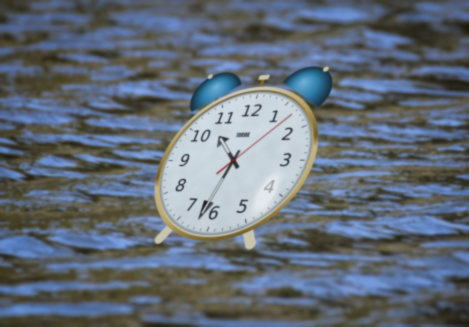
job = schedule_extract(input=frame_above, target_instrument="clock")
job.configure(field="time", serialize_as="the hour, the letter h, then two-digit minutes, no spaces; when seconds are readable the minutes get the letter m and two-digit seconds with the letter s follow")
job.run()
10h32m07s
